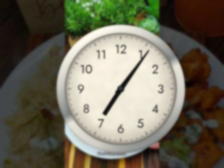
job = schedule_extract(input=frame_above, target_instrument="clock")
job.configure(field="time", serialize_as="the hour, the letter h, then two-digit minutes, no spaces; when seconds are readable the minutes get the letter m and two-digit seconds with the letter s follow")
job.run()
7h06
